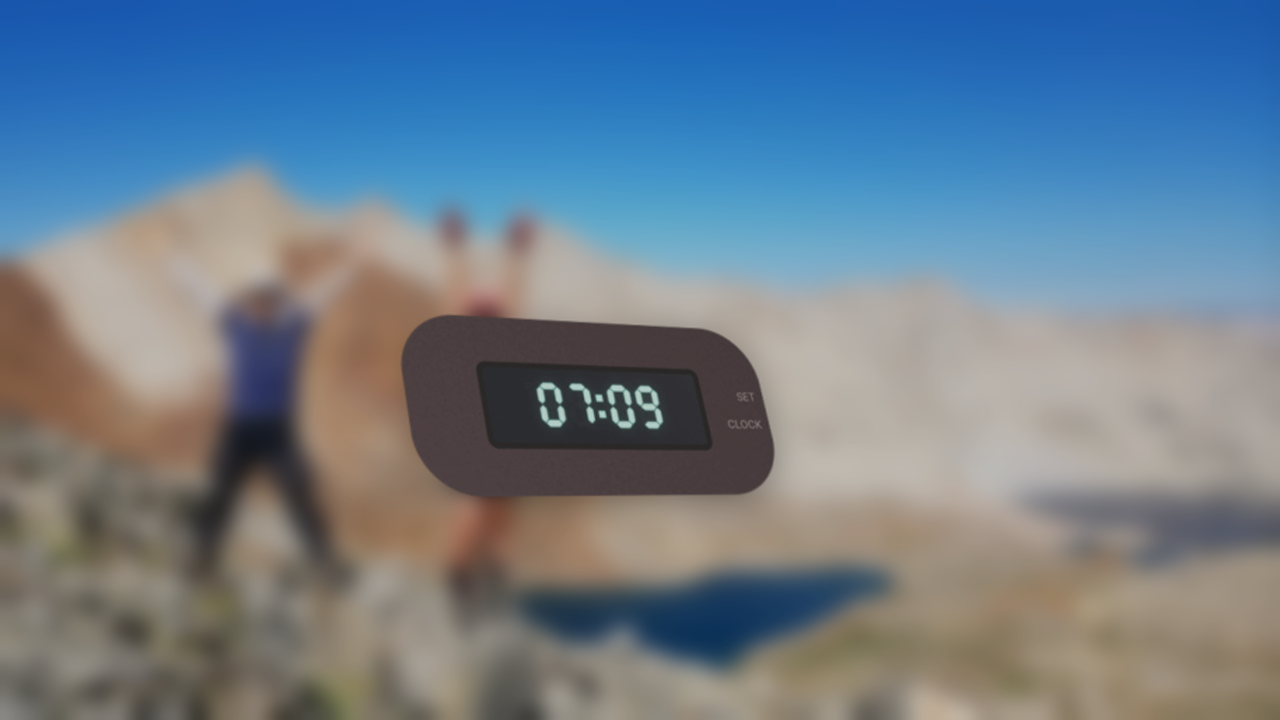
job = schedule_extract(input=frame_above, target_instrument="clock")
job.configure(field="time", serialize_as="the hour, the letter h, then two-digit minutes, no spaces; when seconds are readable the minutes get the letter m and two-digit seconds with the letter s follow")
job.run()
7h09
